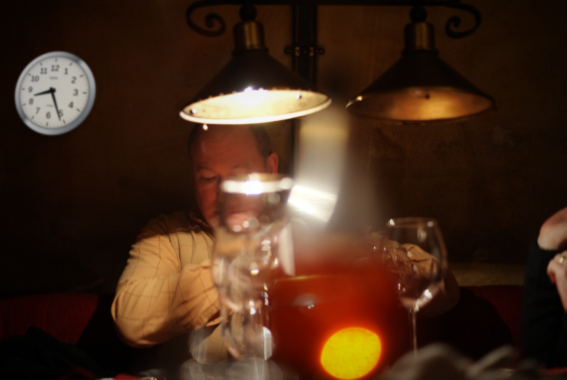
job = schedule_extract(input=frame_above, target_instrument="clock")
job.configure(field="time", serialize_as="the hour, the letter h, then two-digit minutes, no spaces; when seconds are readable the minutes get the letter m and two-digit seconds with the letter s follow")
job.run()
8h26
